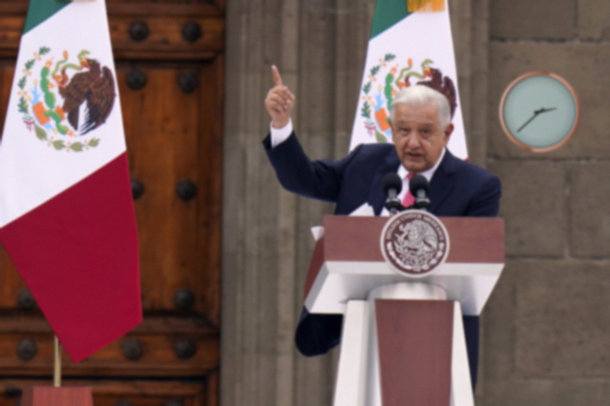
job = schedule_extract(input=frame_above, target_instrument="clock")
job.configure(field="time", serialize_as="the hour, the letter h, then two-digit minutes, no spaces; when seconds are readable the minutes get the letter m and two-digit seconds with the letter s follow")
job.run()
2h38
